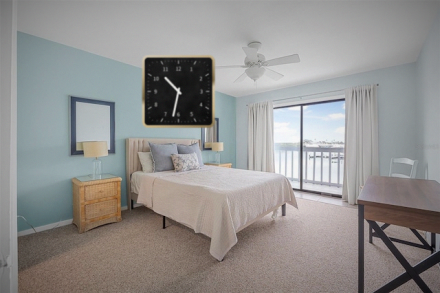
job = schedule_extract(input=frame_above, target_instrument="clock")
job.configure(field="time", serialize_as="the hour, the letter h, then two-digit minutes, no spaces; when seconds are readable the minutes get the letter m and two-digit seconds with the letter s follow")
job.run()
10h32
